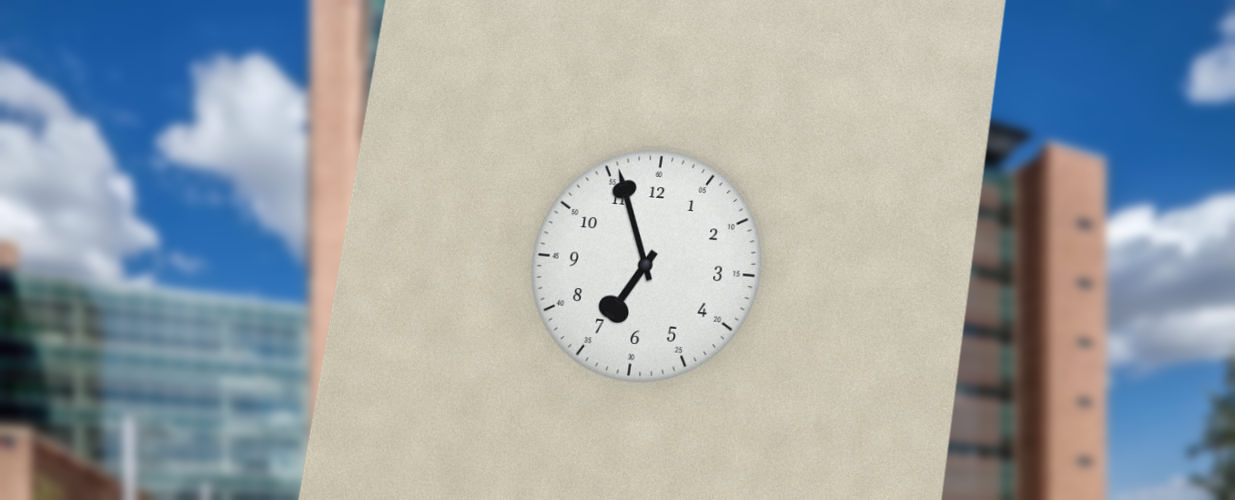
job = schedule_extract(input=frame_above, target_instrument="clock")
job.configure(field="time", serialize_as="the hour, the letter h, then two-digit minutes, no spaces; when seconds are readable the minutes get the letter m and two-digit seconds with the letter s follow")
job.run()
6h56
